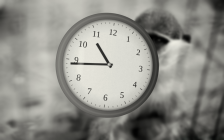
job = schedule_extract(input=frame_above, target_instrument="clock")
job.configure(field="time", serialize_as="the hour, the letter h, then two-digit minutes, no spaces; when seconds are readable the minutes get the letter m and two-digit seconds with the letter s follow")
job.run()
10h44
